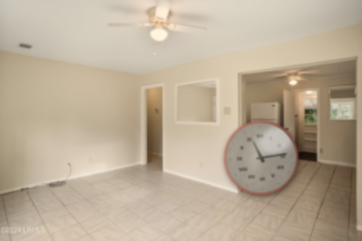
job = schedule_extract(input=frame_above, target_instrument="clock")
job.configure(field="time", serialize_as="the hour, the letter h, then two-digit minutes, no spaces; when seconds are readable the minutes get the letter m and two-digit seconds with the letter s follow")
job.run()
11h14
